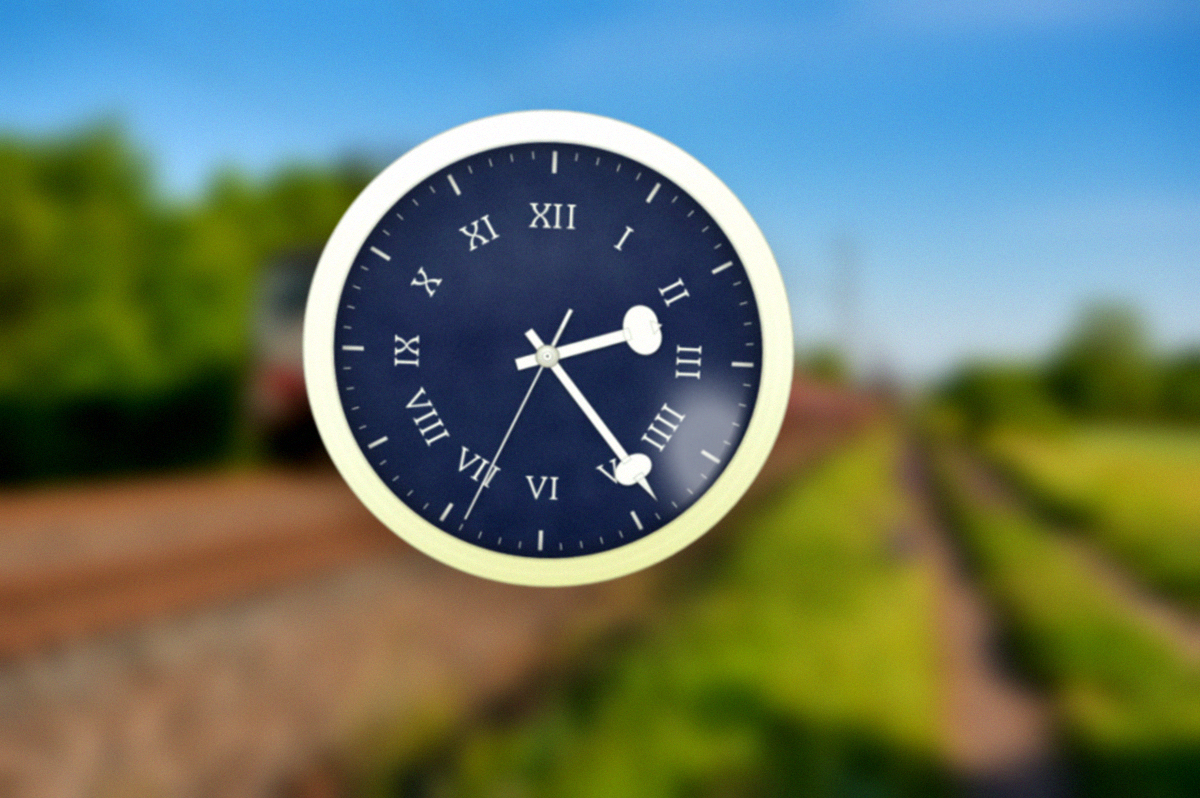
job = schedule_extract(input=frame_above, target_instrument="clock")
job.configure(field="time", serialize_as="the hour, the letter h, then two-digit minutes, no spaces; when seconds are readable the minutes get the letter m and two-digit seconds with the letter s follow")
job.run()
2h23m34s
